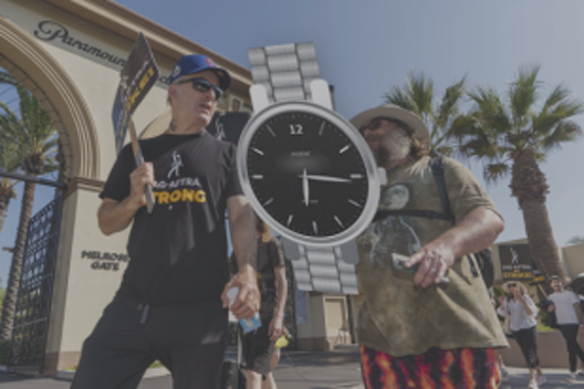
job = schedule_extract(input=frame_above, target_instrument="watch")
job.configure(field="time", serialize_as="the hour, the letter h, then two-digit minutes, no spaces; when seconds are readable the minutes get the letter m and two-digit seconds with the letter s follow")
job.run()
6h16
